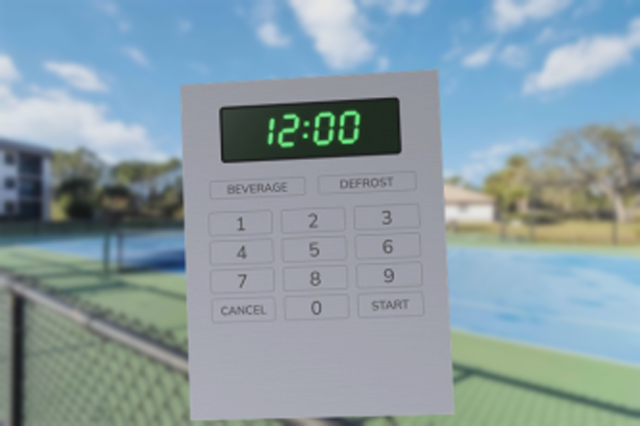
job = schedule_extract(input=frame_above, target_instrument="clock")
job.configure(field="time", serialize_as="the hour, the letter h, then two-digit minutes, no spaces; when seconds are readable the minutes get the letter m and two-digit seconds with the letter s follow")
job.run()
12h00
